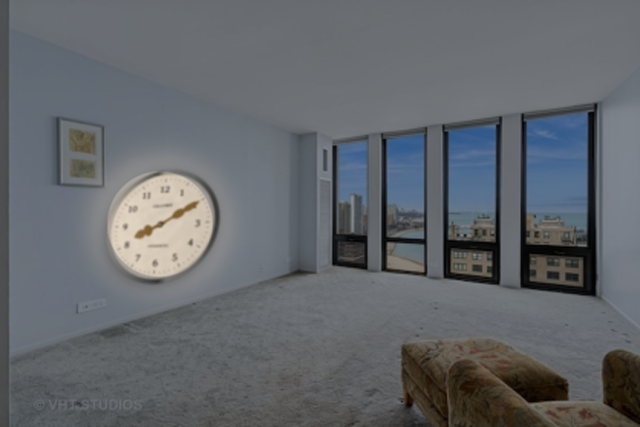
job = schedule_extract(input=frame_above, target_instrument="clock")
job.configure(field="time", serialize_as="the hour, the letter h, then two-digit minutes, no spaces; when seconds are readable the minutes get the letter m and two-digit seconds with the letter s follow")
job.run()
8h10
